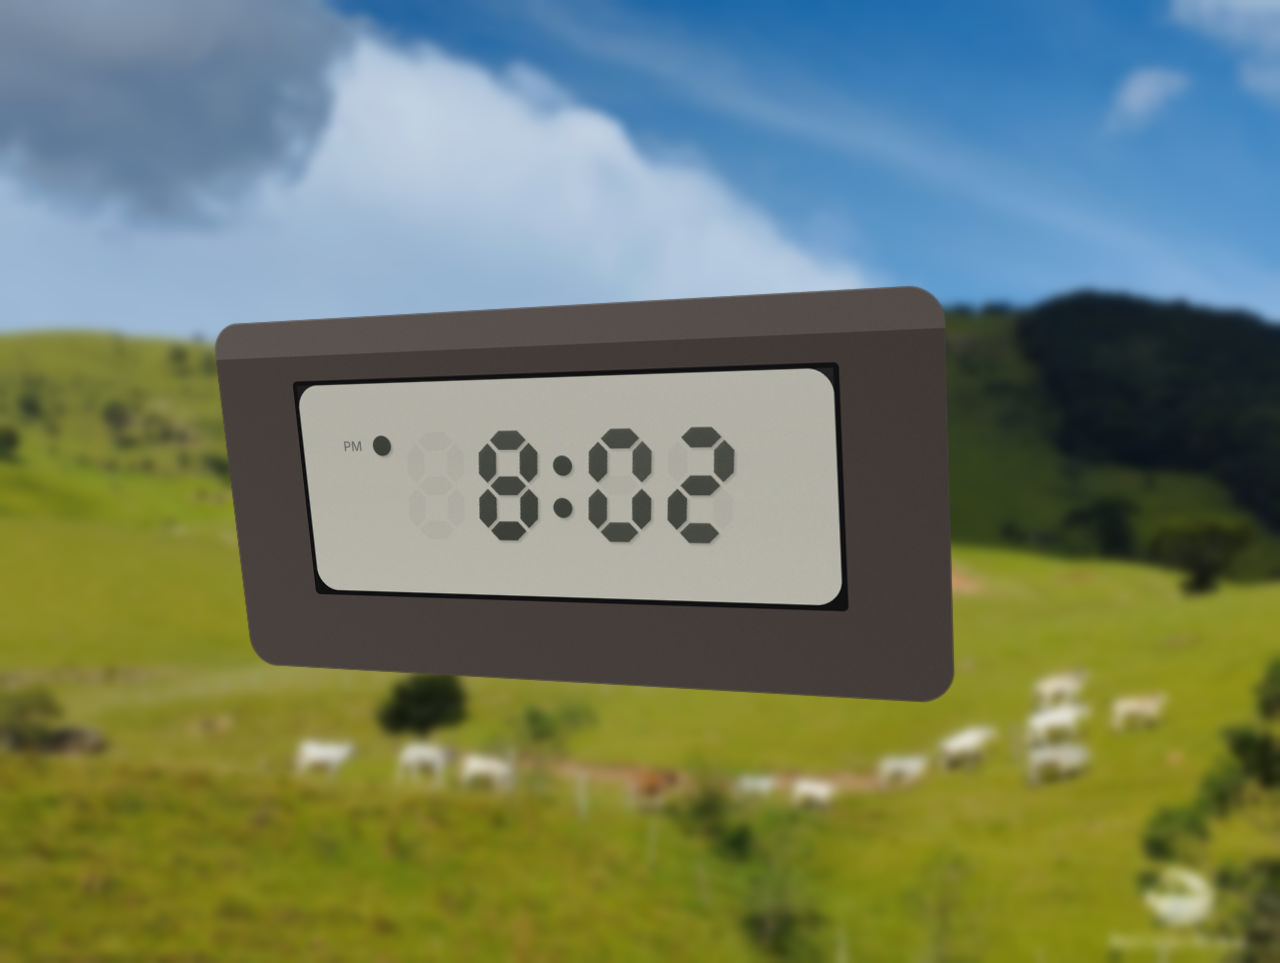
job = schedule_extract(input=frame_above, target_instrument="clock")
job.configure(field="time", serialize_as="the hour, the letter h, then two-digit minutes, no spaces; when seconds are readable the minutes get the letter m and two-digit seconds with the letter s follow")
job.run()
8h02
